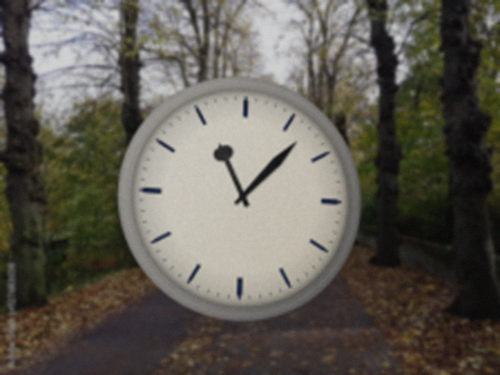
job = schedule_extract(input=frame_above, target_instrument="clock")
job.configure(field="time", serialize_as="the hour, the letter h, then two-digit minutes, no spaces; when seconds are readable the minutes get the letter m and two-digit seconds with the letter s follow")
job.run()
11h07
